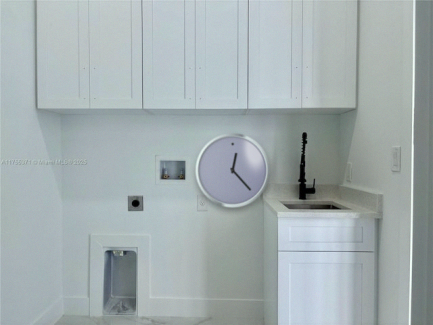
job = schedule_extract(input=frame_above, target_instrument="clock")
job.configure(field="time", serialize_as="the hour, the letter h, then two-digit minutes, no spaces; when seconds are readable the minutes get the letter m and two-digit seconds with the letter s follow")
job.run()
12h23
